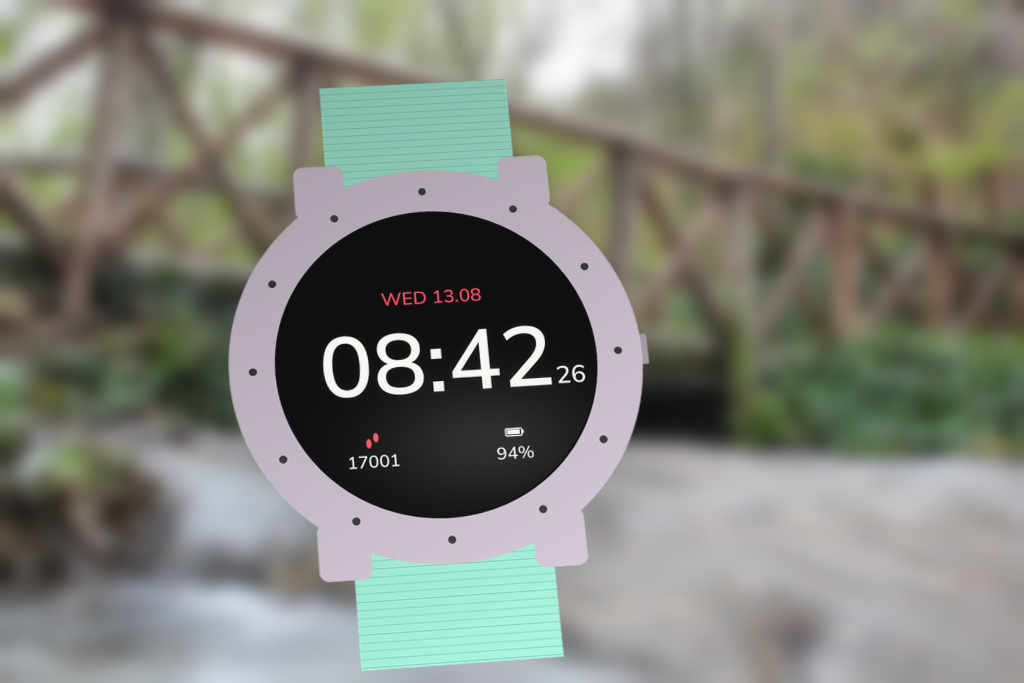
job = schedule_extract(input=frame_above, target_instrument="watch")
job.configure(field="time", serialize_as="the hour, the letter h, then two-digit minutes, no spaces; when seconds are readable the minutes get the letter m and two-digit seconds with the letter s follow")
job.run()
8h42m26s
